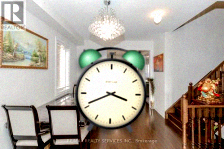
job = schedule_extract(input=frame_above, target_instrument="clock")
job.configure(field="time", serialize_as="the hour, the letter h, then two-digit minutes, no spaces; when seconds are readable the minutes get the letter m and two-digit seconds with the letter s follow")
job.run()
3h41
